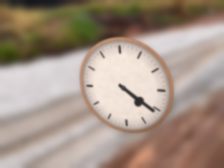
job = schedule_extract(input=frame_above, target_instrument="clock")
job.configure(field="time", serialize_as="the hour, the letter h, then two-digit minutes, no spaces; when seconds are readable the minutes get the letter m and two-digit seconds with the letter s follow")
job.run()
4h21
